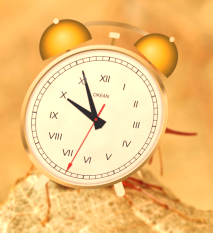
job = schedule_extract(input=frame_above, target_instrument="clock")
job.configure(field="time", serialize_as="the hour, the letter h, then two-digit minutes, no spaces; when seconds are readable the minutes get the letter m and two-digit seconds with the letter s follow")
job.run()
9h55m33s
